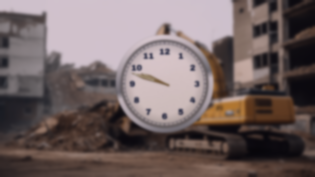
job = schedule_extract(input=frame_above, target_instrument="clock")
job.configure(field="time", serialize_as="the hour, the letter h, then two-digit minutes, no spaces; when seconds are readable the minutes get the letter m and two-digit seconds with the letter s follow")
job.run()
9h48
